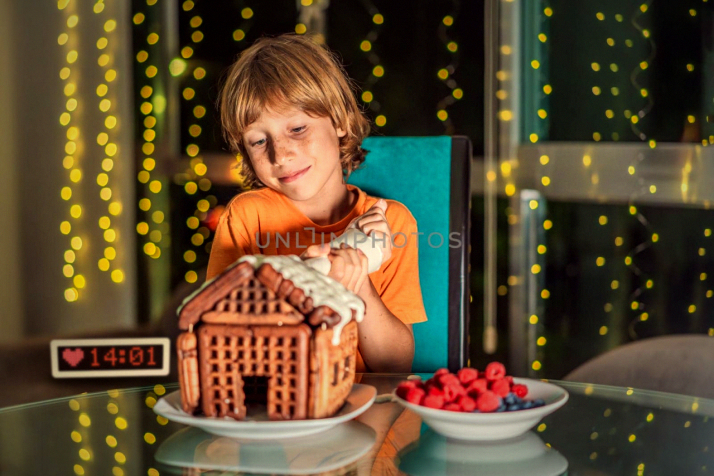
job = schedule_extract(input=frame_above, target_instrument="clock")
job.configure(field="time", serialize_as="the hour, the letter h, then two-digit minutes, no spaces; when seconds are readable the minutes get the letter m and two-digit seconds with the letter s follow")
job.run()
14h01
